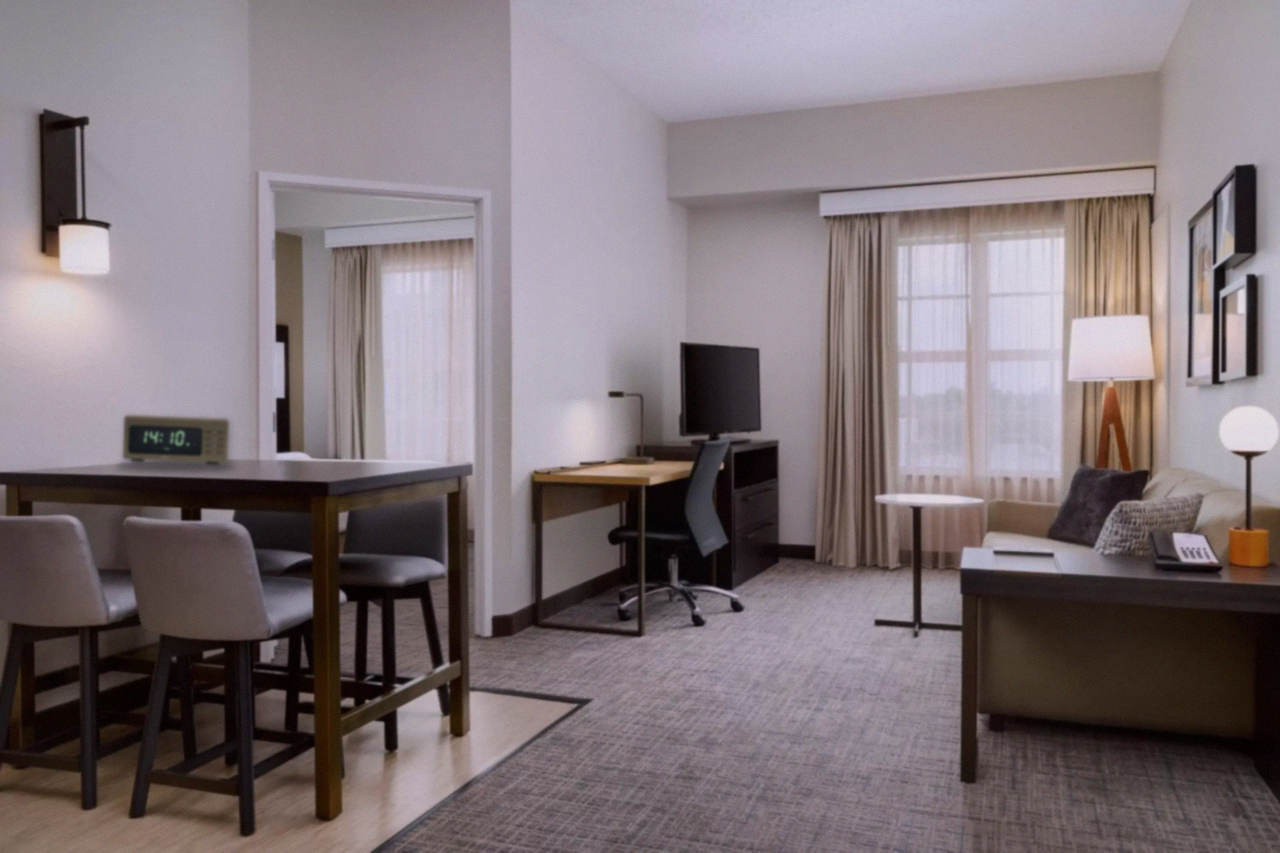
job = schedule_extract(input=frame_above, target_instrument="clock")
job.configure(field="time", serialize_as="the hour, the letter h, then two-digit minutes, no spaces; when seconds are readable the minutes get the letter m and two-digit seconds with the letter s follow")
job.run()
14h10
